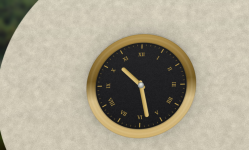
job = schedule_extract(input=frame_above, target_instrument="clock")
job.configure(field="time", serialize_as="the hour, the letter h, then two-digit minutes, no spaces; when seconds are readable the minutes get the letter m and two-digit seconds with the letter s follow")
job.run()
10h28
